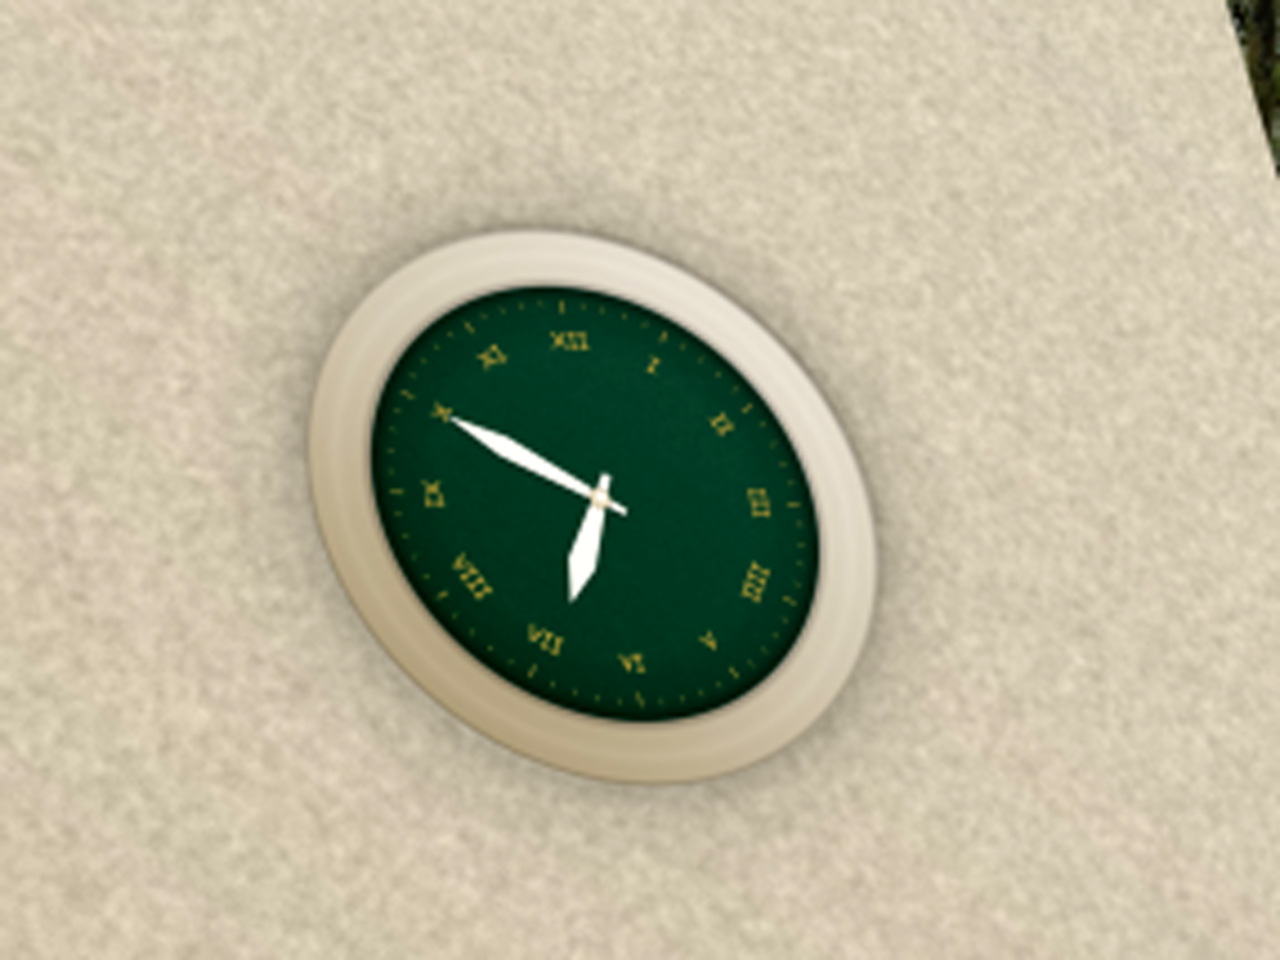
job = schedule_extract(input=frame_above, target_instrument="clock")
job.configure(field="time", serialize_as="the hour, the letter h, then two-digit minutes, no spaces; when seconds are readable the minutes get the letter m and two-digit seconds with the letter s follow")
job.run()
6h50
